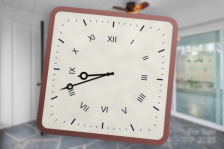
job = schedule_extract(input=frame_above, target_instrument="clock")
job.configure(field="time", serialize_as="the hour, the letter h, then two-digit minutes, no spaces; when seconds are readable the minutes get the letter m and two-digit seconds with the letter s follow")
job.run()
8h41
